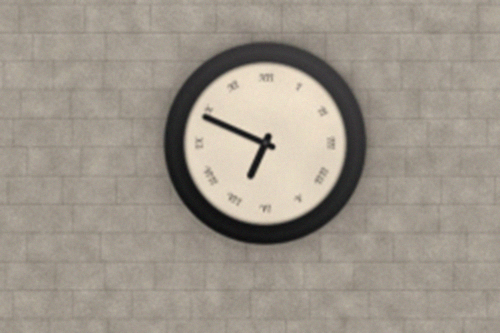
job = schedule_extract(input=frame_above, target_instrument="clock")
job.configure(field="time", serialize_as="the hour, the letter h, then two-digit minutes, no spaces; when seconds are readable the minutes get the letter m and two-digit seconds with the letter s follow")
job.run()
6h49
